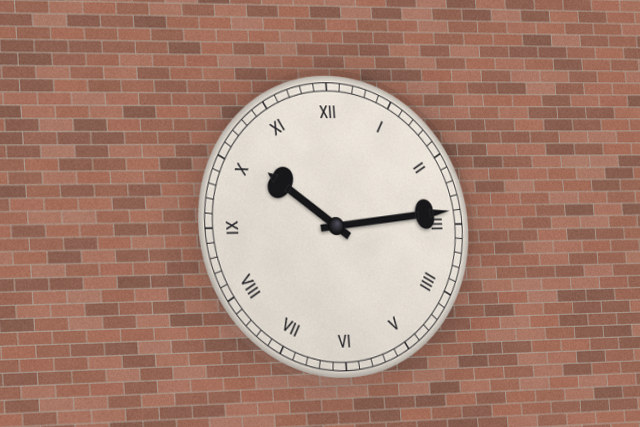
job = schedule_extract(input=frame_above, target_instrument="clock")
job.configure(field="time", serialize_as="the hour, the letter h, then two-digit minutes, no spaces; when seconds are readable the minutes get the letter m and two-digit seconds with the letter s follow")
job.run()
10h14
